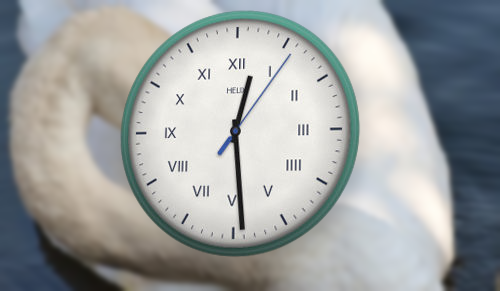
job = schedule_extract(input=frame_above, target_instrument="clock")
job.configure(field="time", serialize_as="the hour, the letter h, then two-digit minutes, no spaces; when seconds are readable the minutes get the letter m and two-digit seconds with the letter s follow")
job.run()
12h29m06s
